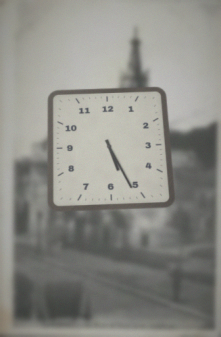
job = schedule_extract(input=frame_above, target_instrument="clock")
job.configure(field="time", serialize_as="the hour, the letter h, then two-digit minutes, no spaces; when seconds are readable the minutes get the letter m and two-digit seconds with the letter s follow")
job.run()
5h26
